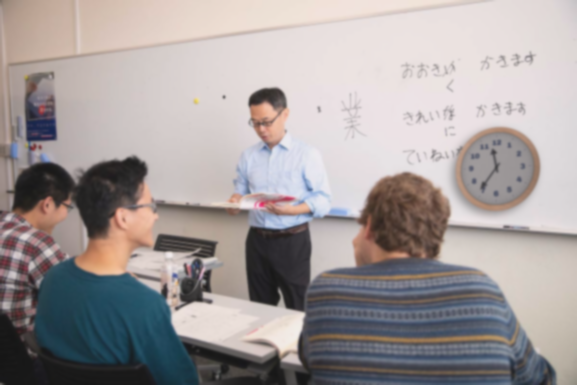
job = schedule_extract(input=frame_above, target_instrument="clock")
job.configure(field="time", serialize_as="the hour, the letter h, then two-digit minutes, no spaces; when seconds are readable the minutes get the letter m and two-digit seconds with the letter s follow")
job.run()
11h36
